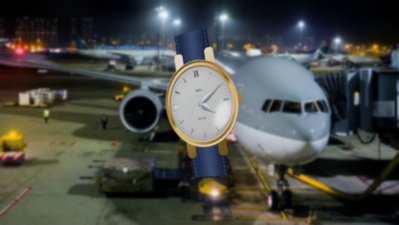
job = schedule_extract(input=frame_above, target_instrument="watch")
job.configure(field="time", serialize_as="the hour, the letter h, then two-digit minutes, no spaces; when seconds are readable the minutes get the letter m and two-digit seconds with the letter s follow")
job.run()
4h10
